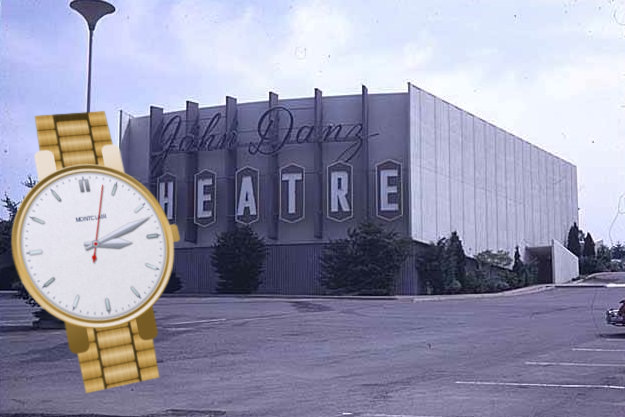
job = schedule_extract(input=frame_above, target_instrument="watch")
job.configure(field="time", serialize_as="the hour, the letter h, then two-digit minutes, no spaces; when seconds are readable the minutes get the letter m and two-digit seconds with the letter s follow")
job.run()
3h12m03s
